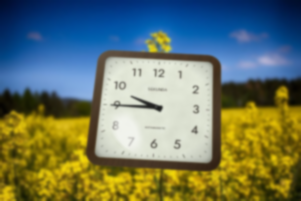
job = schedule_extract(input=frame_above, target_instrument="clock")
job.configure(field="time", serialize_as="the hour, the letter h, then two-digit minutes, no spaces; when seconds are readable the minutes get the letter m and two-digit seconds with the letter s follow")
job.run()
9h45
